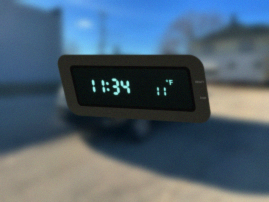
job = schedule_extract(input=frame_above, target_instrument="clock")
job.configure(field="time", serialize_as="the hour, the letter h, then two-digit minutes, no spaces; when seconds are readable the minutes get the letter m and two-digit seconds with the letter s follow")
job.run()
11h34
